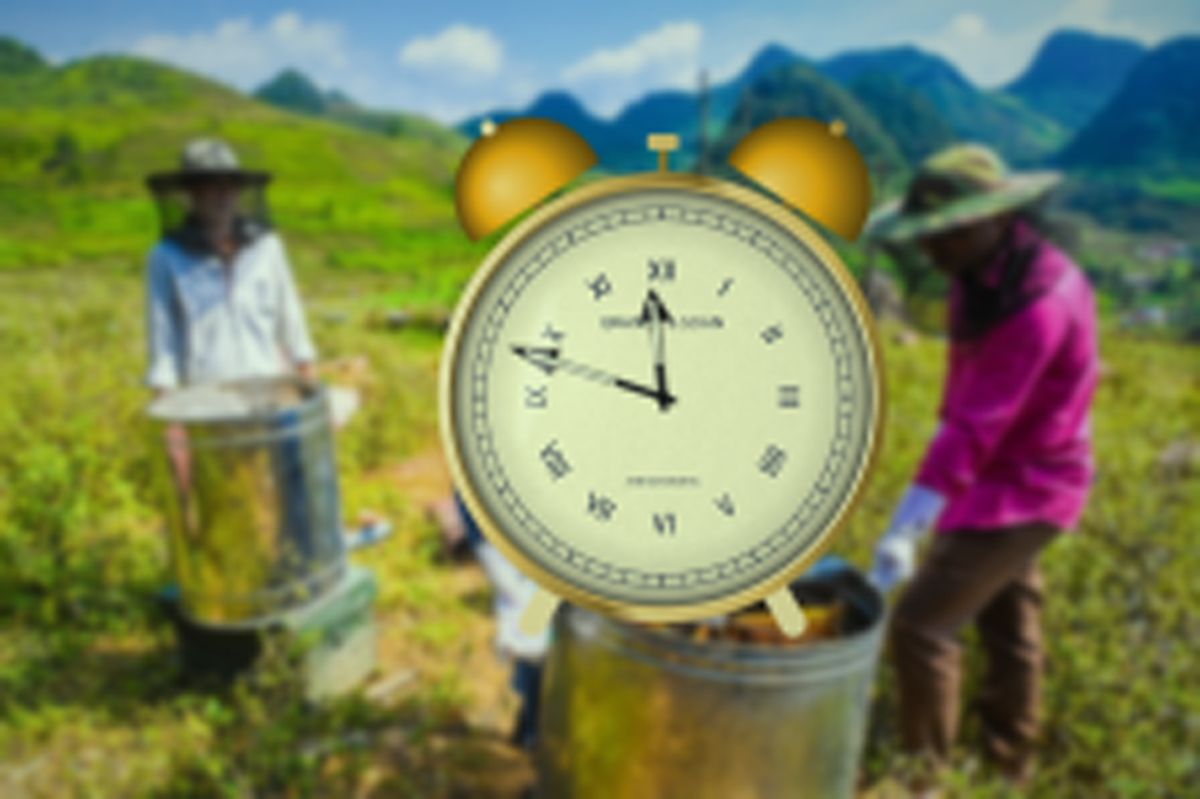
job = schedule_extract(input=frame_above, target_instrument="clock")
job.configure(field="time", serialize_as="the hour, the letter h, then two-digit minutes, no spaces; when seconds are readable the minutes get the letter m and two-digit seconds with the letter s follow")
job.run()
11h48
